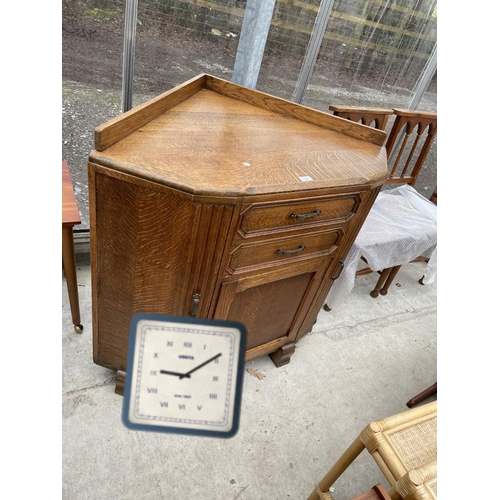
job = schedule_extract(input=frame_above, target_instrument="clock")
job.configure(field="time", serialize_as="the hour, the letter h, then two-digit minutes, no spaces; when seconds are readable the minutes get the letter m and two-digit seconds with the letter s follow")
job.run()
9h09
